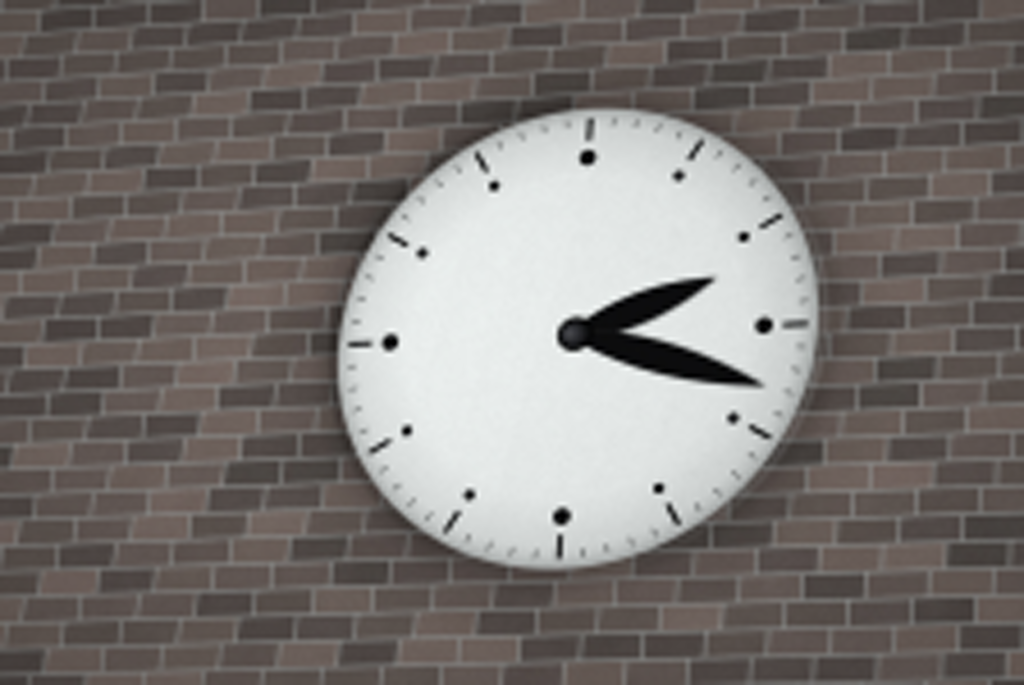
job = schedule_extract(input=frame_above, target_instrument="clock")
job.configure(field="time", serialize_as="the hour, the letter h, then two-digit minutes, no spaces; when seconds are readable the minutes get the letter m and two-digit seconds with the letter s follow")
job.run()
2h18
